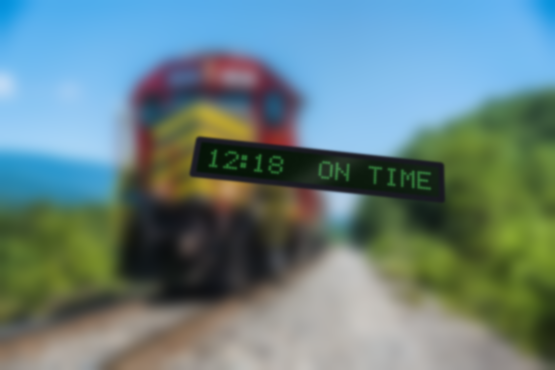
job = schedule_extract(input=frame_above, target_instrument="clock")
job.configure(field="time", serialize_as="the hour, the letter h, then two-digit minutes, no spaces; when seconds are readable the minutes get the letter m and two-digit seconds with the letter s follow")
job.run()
12h18
